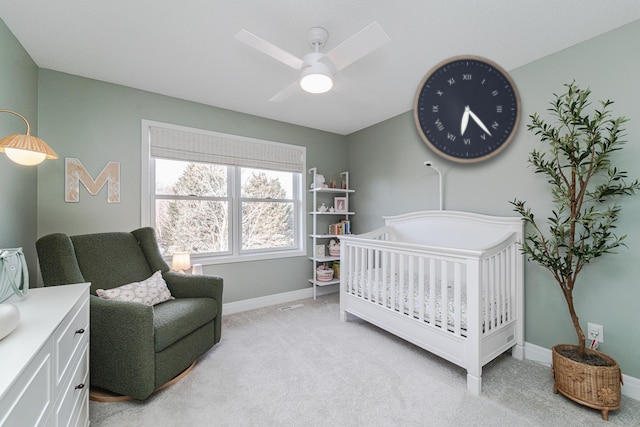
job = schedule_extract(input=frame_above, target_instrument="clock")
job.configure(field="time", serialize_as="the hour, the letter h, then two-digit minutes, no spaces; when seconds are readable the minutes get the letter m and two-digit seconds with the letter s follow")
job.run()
6h23
